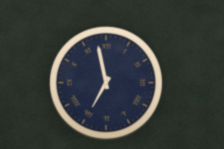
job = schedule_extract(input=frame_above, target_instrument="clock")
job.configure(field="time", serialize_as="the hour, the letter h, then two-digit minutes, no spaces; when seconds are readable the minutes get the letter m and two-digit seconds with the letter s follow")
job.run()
6h58
